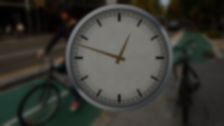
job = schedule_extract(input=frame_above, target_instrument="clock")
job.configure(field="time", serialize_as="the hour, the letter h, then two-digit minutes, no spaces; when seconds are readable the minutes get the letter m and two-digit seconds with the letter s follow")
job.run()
12h48
